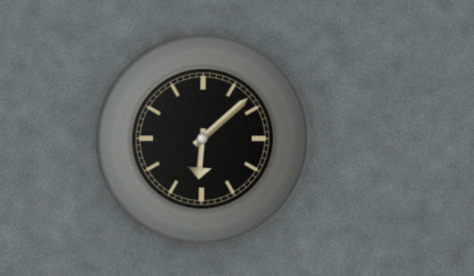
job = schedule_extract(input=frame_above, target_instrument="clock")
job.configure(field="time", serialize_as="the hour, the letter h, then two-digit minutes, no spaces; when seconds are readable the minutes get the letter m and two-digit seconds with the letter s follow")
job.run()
6h08
